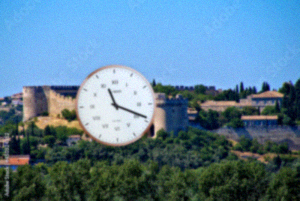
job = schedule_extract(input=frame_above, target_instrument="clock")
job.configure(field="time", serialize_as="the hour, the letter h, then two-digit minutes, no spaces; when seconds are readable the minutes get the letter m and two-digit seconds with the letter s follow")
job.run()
11h19
